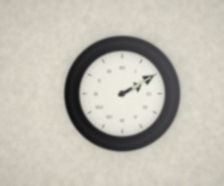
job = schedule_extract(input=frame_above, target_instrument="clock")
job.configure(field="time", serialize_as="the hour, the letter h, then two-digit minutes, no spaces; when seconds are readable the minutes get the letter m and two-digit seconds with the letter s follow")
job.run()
2h10
